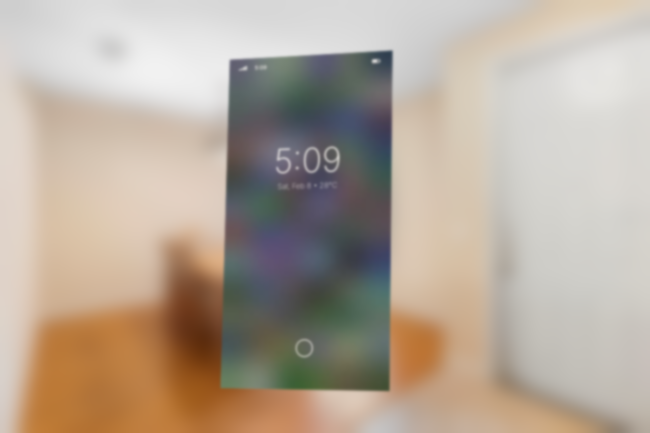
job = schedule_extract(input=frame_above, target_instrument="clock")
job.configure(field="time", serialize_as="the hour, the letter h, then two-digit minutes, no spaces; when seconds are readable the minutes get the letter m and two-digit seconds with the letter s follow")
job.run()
5h09
